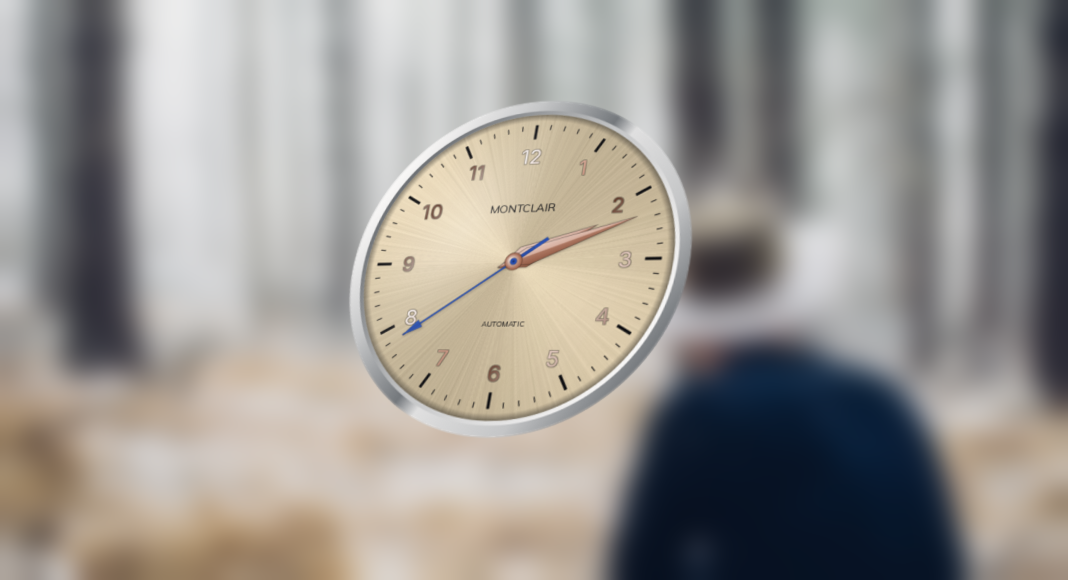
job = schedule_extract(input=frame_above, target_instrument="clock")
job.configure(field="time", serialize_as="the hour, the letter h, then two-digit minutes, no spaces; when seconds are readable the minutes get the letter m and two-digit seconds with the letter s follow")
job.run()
2h11m39s
